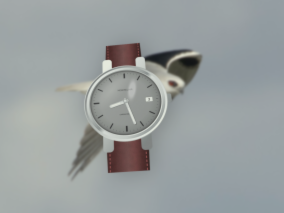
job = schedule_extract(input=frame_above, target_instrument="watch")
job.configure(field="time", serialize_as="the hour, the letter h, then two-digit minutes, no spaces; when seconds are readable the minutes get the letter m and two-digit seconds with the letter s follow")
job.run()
8h27
